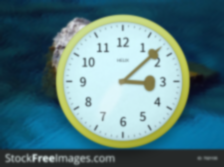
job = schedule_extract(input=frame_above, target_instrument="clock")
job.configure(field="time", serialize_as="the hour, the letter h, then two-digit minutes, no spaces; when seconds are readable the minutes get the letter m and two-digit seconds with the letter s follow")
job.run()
3h08
